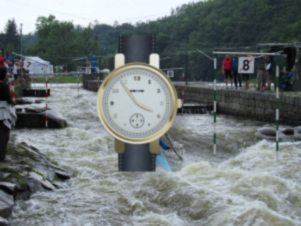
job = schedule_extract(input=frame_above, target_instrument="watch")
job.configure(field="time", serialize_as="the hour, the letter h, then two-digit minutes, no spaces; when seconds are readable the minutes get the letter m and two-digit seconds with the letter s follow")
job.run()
3h54
